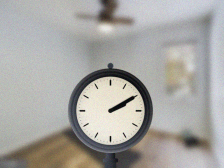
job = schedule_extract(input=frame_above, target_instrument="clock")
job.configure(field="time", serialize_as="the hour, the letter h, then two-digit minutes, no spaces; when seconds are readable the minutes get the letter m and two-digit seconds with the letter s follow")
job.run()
2h10
